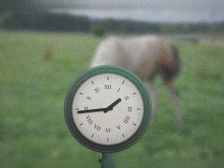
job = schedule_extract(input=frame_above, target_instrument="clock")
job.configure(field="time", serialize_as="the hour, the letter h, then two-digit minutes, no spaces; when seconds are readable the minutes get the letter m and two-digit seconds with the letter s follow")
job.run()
1h44
